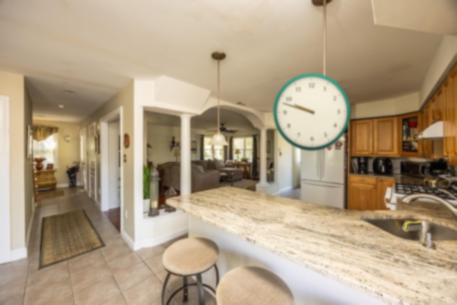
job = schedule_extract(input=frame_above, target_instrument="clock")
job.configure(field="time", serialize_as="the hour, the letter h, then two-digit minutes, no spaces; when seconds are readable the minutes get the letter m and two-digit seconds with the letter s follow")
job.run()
9h48
